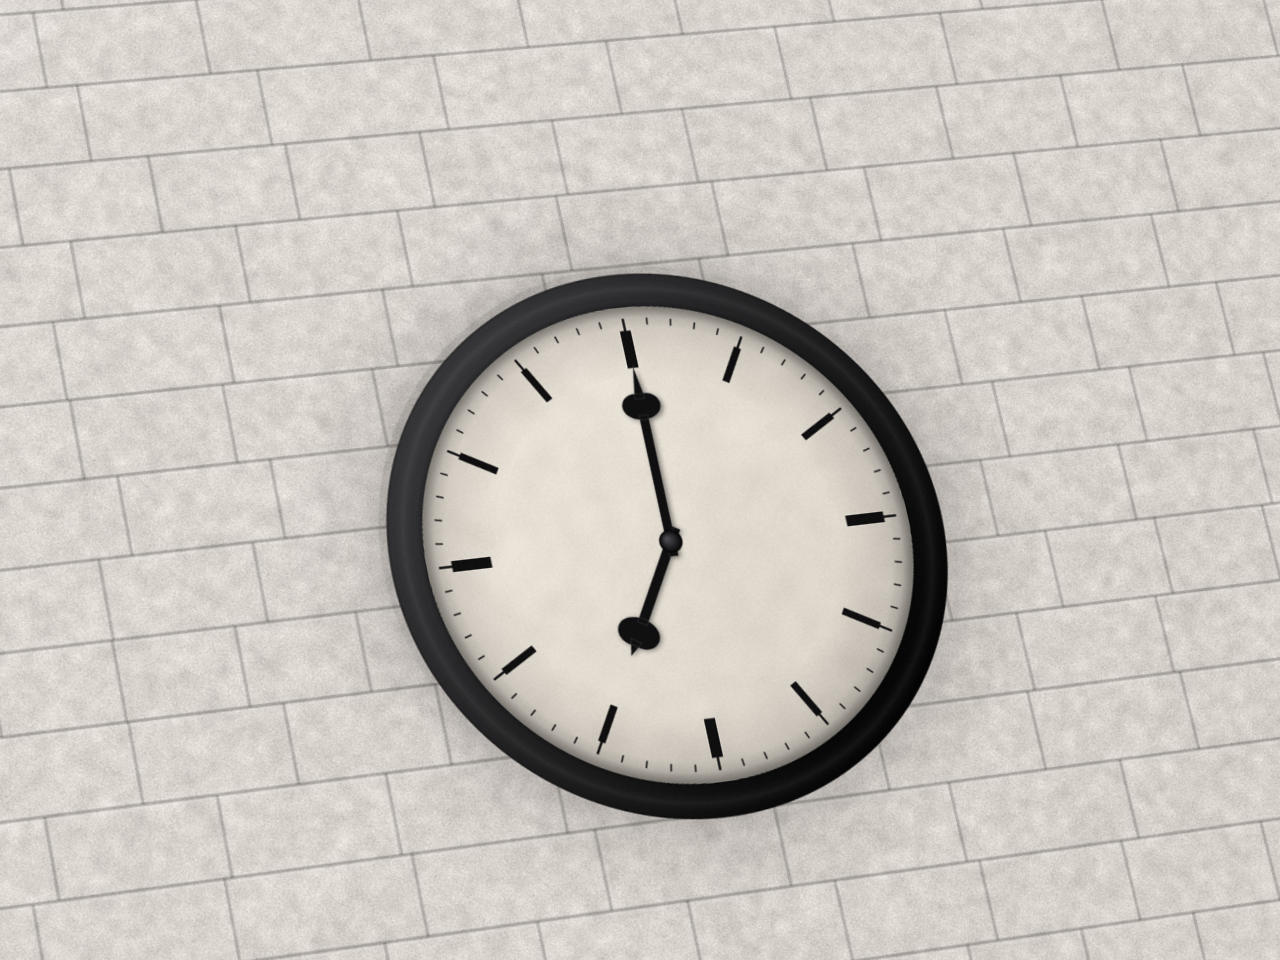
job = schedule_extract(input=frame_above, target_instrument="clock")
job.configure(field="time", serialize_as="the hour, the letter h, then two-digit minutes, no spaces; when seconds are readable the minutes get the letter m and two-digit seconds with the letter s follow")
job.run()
7h00
